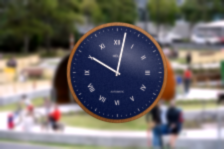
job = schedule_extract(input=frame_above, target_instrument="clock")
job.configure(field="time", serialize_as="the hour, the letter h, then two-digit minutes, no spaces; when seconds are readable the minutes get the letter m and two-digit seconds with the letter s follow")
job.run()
10h02
